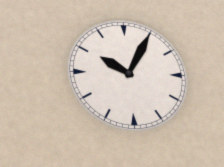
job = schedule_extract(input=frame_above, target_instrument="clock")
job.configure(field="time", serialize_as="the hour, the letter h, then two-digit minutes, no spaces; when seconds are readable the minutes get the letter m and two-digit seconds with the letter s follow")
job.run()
10h05
